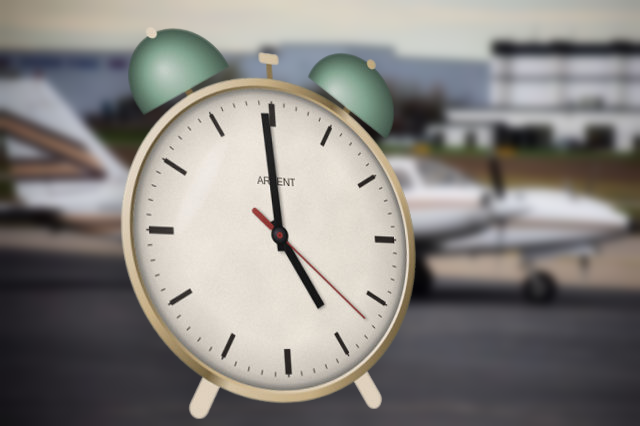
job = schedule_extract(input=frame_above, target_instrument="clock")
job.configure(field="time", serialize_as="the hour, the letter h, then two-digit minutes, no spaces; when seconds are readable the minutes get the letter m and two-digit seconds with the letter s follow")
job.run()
4h59m22s
